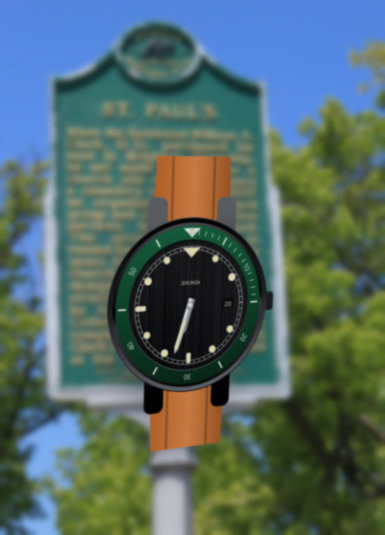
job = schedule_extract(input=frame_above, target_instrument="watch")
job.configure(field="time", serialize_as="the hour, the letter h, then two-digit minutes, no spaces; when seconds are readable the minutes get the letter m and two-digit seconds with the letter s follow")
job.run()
6h33
